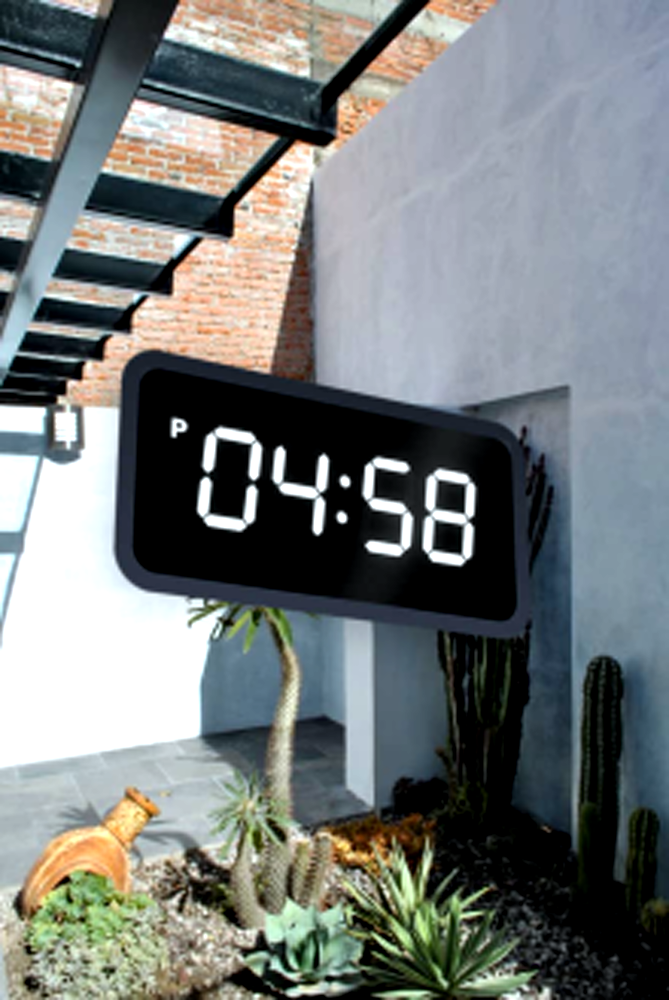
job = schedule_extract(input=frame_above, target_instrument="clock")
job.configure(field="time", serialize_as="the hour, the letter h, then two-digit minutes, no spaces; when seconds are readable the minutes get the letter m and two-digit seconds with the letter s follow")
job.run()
4h58
